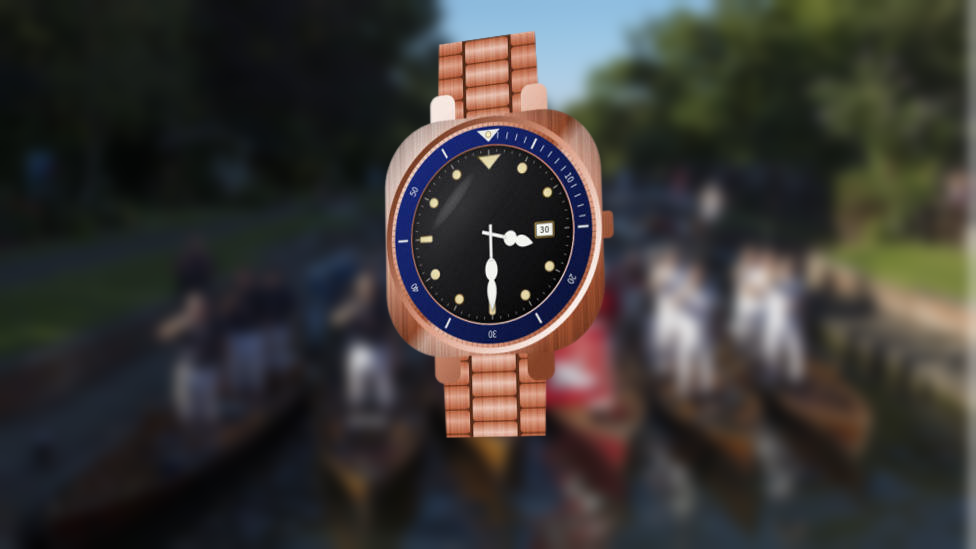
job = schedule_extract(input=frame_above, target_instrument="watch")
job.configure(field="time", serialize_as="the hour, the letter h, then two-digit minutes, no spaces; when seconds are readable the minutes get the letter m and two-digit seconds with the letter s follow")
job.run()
3h30
